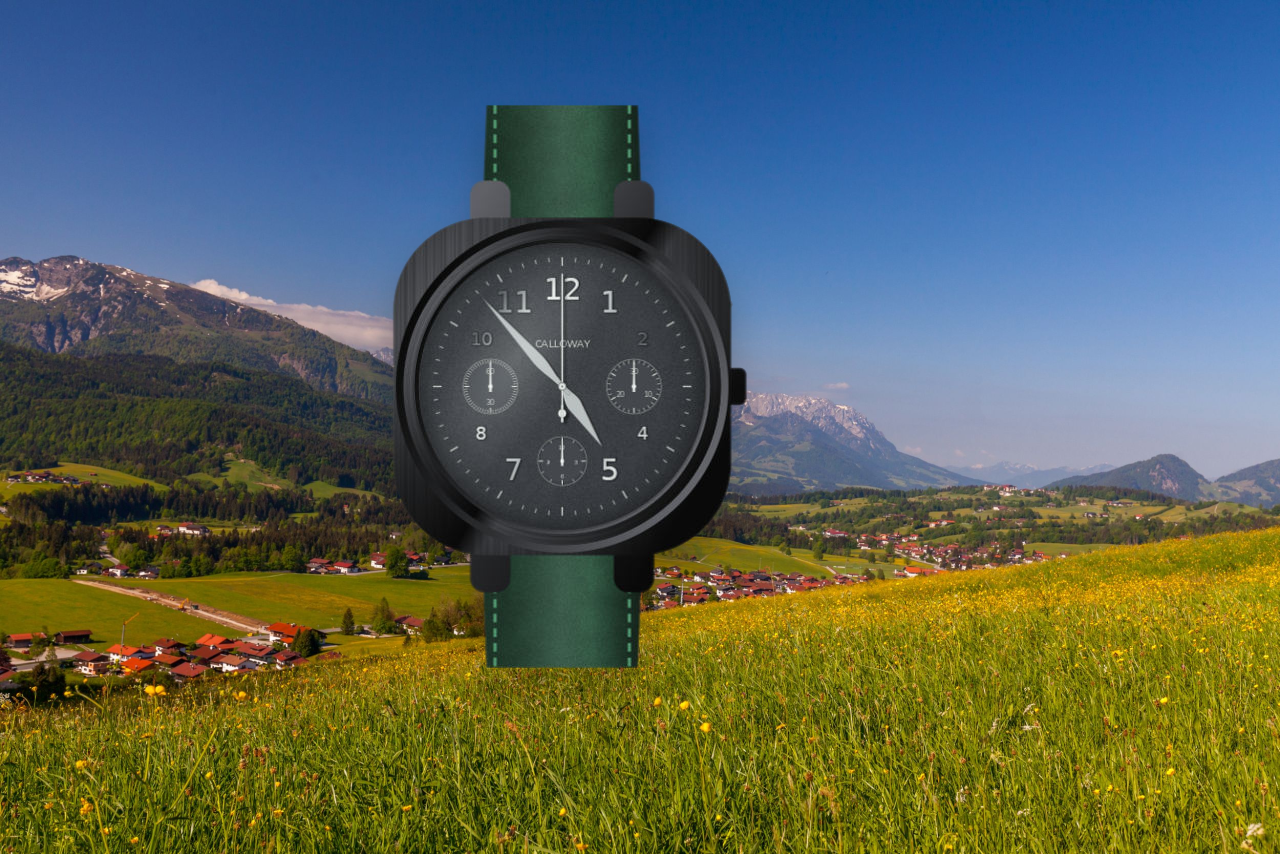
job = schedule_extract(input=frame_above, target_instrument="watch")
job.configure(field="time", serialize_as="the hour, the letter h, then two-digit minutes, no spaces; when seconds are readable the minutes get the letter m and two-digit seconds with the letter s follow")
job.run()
4h53
